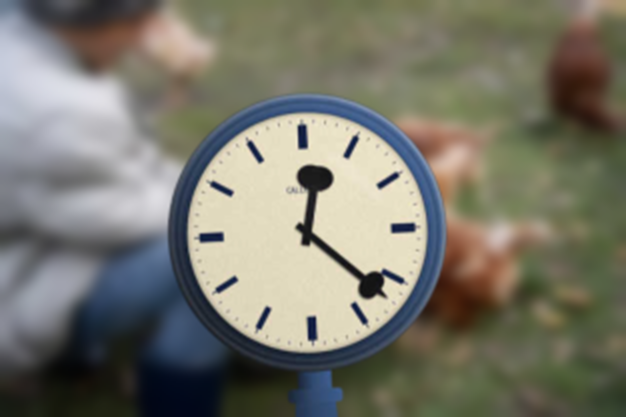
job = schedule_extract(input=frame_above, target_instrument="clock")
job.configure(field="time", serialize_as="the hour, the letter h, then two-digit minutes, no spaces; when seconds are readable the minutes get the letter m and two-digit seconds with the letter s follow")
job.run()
12h22
